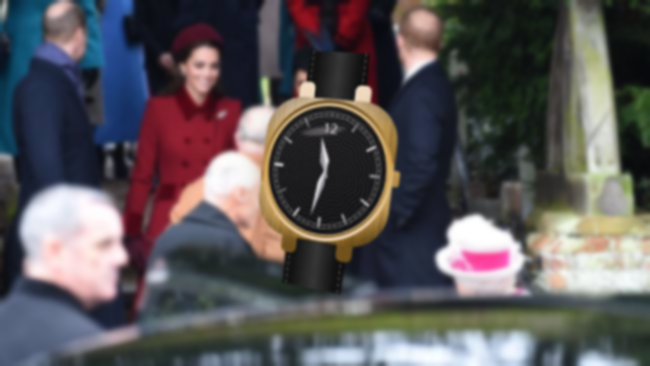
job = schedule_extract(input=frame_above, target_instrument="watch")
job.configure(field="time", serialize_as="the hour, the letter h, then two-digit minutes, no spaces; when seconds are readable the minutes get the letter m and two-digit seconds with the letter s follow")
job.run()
11h32
